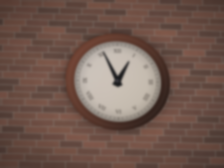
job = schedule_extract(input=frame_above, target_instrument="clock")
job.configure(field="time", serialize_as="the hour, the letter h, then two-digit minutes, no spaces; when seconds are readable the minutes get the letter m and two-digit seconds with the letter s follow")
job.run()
12h56
